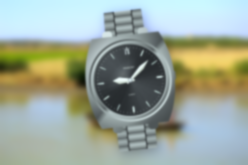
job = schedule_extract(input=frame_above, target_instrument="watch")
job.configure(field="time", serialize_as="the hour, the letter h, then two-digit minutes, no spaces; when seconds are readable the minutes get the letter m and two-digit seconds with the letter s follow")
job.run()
9h08
